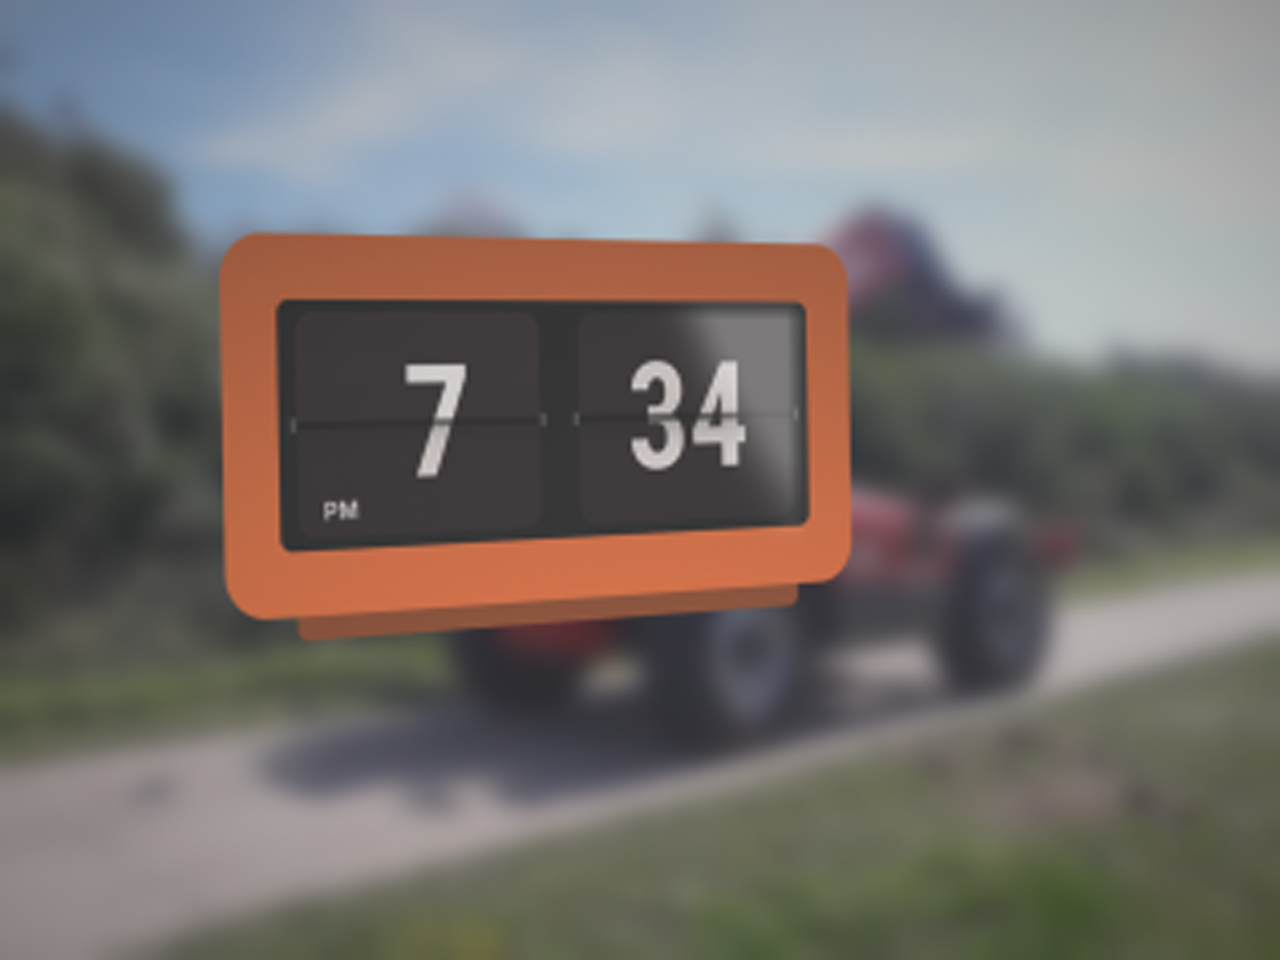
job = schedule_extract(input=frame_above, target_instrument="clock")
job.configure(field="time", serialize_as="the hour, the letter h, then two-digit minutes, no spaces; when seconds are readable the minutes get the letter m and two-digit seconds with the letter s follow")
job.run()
7h34
